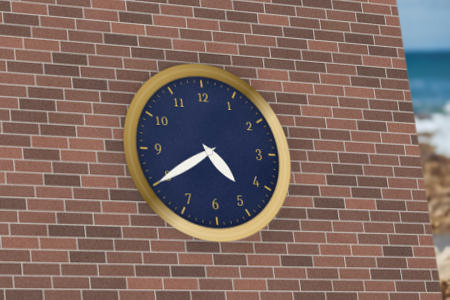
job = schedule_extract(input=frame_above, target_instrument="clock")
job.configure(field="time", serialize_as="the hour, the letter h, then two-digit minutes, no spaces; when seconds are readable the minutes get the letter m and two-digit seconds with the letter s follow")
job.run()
4h40
